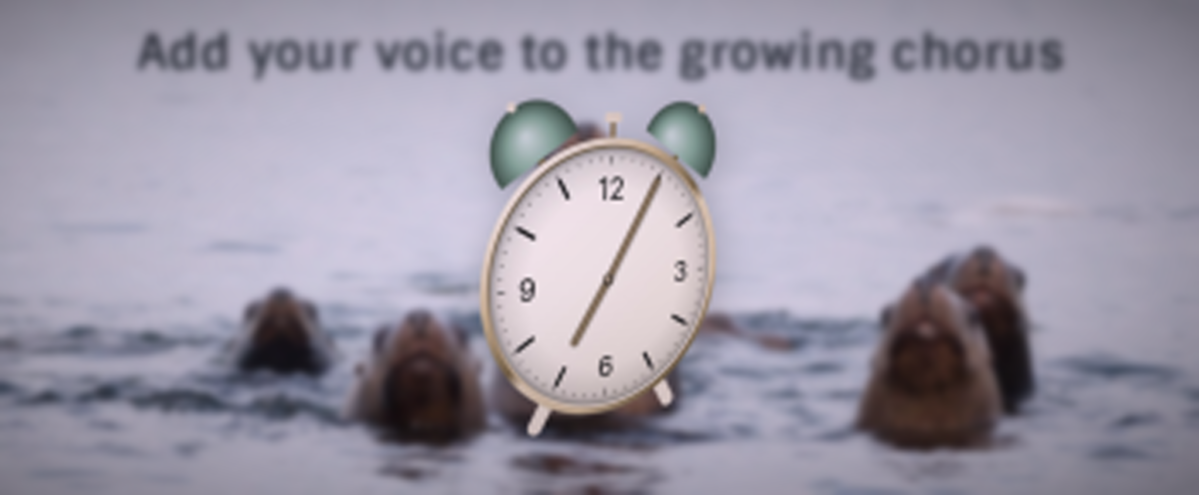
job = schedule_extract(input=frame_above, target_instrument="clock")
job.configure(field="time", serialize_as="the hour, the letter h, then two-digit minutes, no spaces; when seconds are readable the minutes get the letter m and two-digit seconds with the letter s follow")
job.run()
7h05
